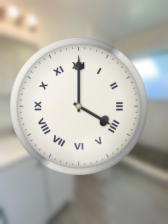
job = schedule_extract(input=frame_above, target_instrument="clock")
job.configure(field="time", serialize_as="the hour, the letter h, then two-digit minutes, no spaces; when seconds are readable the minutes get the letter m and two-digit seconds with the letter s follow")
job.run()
4h00
